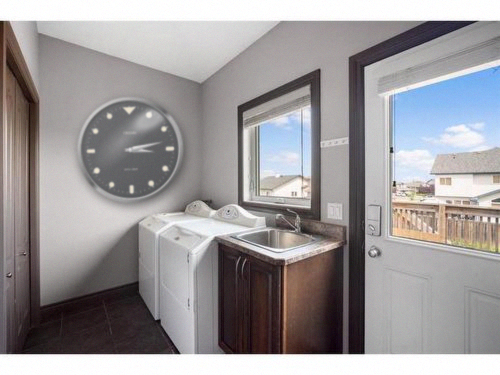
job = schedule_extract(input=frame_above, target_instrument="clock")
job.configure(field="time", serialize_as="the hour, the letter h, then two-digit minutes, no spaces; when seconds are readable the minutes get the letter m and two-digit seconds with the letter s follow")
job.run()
3h13
